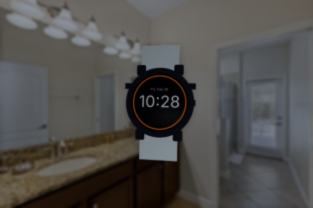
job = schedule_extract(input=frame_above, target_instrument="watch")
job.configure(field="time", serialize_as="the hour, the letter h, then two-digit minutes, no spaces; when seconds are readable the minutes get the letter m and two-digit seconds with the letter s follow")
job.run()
10h28
